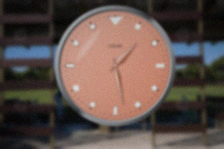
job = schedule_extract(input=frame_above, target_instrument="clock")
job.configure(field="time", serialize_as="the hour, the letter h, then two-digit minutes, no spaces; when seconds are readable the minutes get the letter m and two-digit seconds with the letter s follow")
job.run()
1h28
